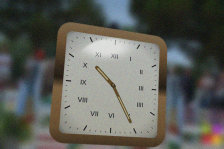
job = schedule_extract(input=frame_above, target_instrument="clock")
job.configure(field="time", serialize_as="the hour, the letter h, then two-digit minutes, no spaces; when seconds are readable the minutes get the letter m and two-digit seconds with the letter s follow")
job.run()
10h25
